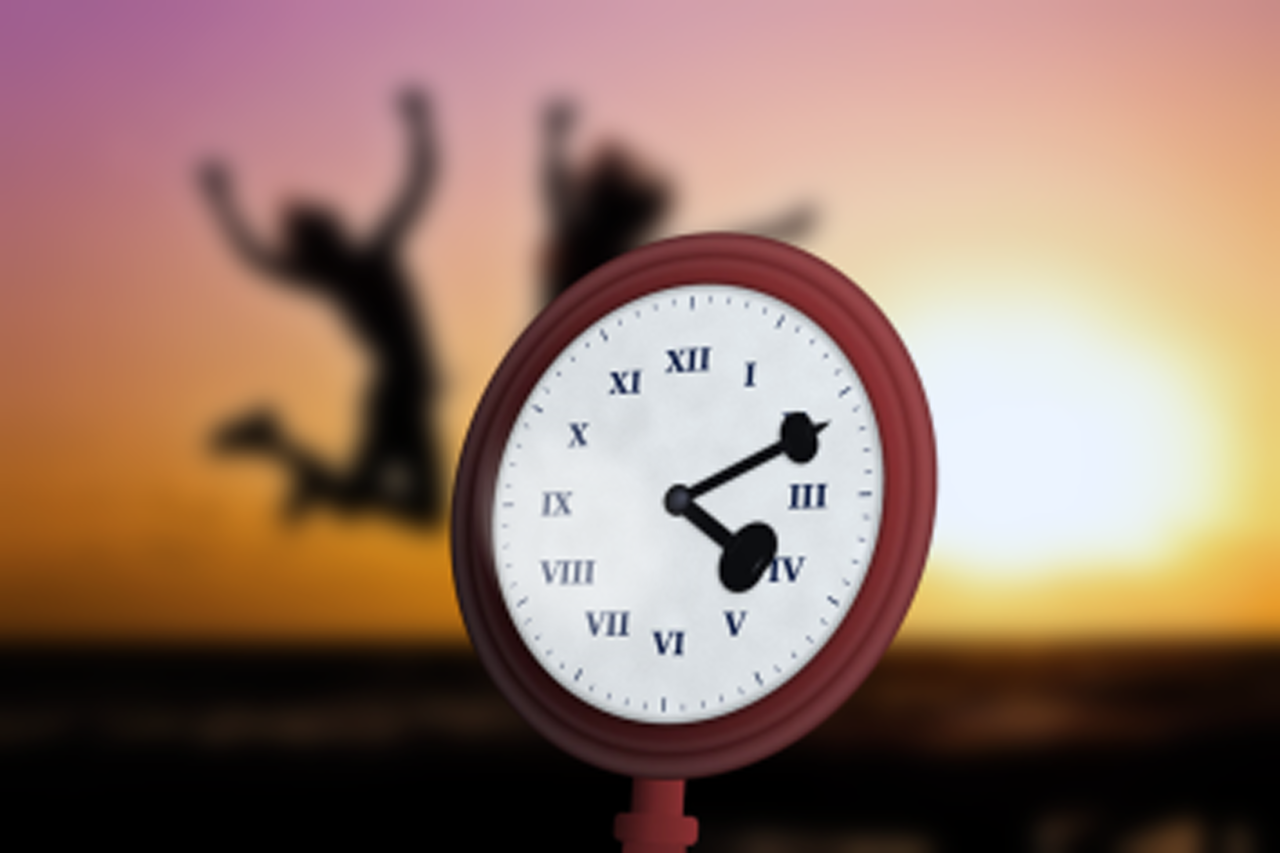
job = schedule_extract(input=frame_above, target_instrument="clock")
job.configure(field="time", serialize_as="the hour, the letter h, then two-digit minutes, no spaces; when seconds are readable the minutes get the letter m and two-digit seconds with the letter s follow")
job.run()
4h11
